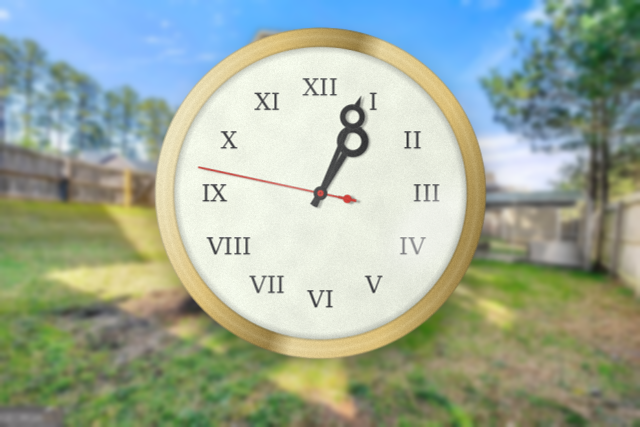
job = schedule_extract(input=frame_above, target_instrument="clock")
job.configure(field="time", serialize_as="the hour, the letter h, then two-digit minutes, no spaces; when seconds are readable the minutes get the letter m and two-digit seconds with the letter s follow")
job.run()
1h03m47s
